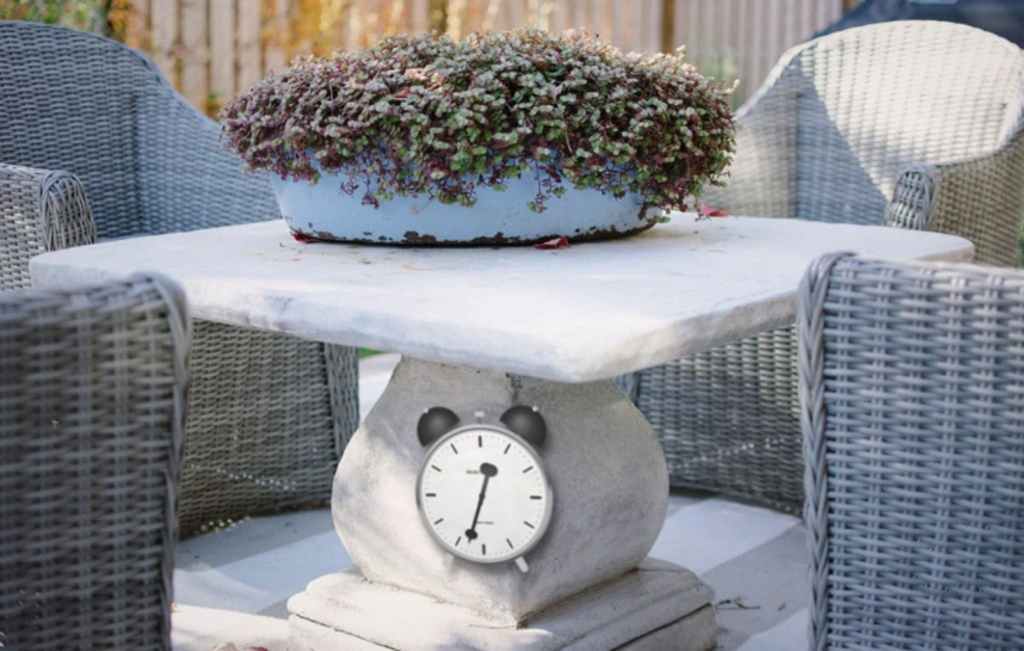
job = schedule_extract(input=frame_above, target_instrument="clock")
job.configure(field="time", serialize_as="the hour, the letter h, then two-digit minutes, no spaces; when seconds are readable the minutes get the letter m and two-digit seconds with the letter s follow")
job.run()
12h33
